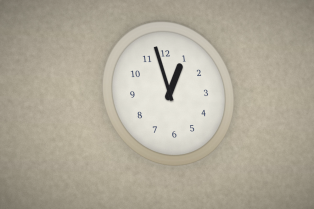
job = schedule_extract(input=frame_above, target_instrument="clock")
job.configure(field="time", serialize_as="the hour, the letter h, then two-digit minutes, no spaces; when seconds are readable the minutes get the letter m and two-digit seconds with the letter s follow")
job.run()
12h58
